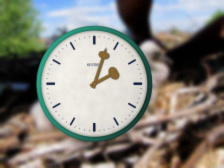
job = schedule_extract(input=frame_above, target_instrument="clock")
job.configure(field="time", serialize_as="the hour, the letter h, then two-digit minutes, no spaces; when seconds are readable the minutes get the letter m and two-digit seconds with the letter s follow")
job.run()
2h03
